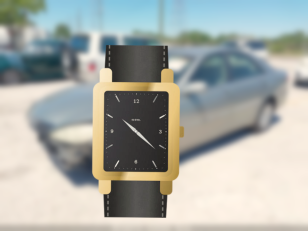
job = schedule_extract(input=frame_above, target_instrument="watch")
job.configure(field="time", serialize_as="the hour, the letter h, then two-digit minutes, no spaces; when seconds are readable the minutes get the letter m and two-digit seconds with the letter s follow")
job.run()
10h22
